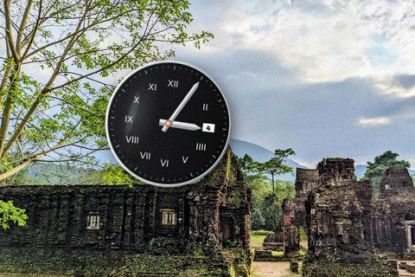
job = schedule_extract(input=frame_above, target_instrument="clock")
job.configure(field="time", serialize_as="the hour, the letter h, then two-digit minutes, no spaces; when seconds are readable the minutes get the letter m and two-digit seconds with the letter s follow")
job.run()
3h05
